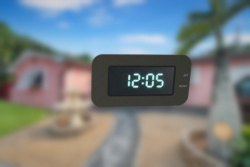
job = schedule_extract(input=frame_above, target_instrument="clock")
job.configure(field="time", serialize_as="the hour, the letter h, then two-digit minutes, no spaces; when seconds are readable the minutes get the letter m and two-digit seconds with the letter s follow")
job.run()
12h05
